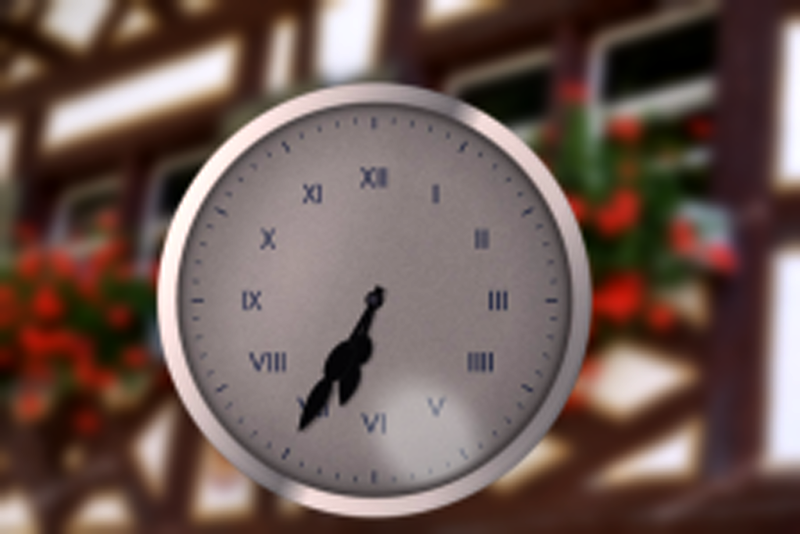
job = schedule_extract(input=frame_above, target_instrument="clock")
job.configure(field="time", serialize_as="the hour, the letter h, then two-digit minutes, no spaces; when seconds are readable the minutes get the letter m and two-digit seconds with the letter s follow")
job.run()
6h35
